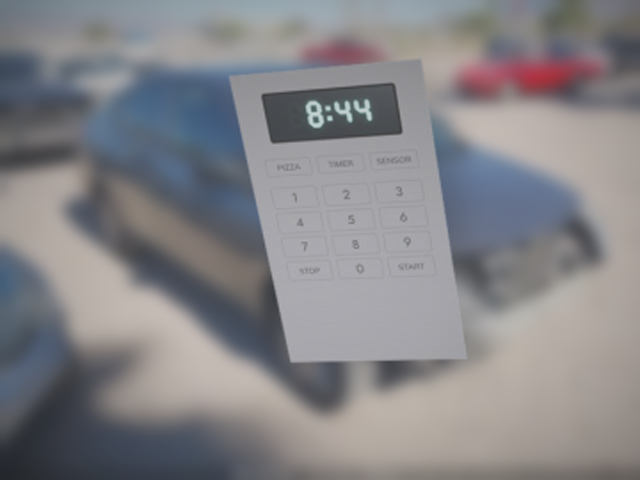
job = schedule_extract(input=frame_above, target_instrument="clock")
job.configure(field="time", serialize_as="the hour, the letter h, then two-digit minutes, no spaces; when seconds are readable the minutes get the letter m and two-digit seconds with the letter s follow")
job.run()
8h44
